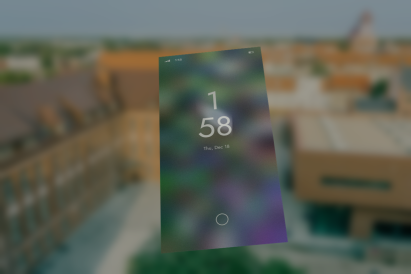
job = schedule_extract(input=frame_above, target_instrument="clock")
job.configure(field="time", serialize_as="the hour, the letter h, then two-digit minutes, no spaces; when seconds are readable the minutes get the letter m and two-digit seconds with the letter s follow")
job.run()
1h58
